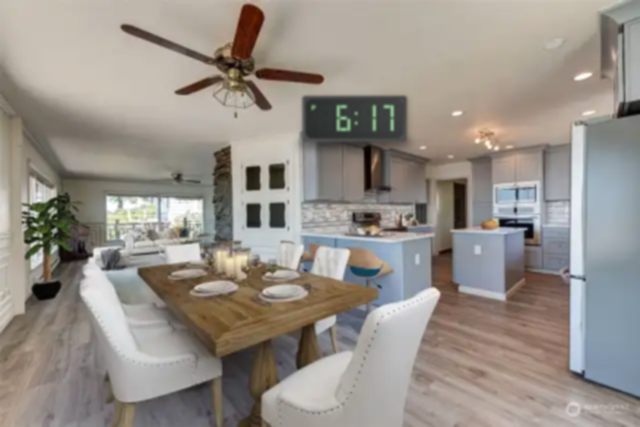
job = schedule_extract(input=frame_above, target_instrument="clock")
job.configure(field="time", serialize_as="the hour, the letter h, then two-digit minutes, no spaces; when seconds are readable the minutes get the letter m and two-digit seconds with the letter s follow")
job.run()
6h17
